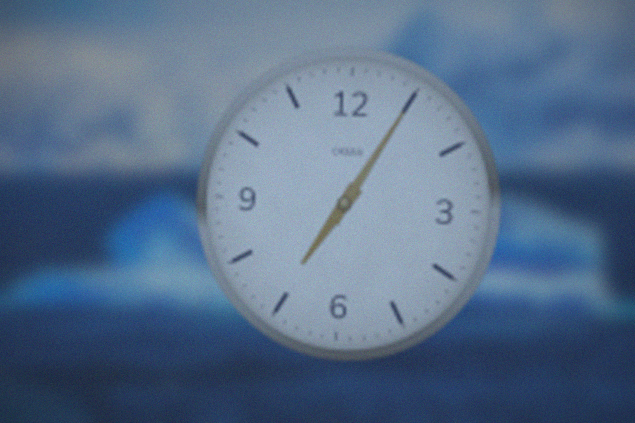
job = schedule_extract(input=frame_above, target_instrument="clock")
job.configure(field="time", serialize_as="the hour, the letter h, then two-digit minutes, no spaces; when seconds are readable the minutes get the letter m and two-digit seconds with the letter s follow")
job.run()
7h05
